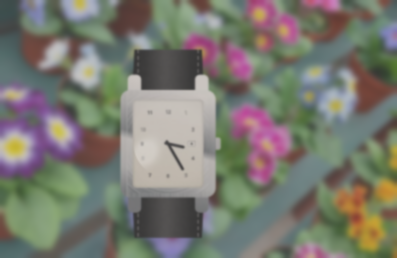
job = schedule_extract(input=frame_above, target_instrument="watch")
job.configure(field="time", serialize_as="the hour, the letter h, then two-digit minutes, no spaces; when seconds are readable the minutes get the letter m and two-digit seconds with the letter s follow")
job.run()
3h25
